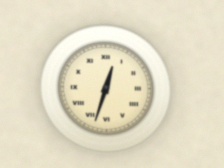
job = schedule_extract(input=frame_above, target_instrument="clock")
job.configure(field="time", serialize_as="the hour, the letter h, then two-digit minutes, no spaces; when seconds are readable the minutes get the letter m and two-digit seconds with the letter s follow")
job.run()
12h33
